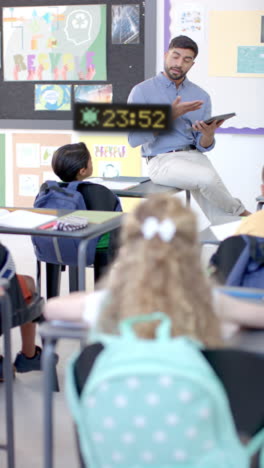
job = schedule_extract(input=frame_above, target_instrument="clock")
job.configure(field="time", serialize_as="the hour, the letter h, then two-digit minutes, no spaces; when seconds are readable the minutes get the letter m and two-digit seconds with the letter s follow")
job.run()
23h52
